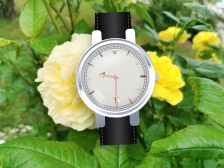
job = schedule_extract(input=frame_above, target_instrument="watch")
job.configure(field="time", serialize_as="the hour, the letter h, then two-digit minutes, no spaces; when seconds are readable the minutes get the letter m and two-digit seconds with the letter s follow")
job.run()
9h30
